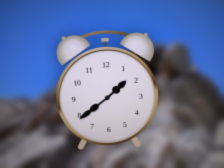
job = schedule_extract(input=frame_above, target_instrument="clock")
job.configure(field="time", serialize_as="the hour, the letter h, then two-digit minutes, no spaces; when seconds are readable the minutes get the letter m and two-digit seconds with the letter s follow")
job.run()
1h39
